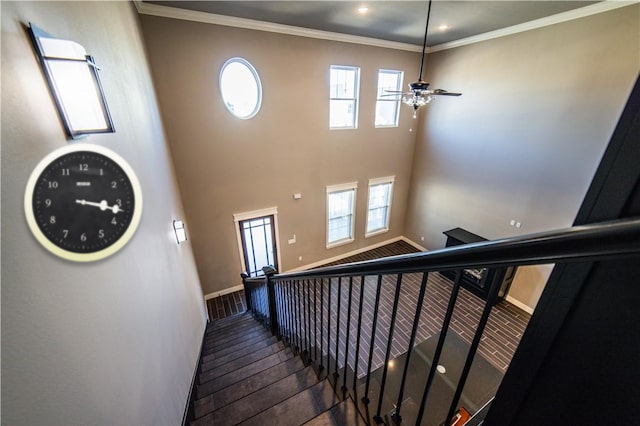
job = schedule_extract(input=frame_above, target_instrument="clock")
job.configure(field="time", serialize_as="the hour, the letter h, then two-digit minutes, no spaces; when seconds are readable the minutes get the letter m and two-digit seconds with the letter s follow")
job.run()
3h17
